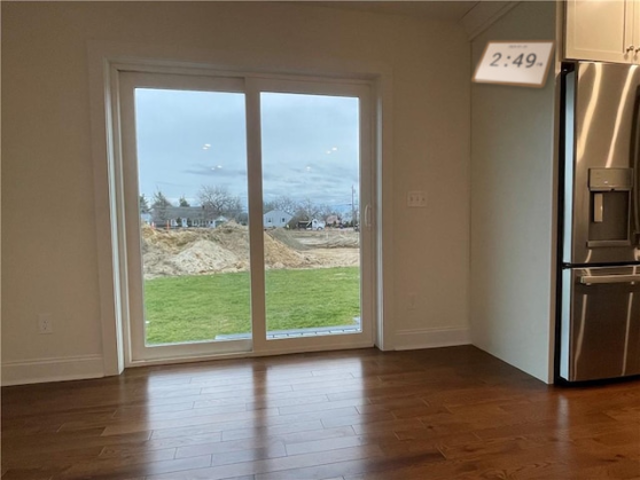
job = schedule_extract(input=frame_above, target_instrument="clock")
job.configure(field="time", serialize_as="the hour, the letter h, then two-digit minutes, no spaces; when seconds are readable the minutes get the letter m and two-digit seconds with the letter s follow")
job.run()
2h49
